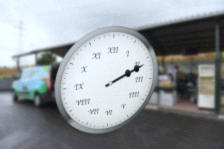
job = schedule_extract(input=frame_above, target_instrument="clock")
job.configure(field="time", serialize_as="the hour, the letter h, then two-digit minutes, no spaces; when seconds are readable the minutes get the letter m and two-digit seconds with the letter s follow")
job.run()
2h11
